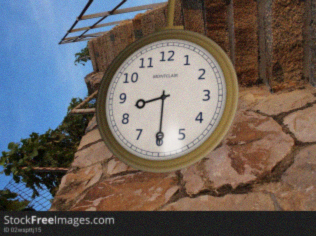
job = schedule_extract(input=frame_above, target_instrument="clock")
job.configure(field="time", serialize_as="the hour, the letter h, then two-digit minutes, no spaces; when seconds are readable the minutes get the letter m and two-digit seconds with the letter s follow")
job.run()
8h30
